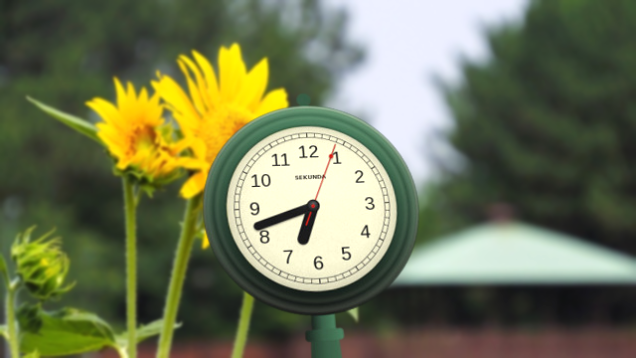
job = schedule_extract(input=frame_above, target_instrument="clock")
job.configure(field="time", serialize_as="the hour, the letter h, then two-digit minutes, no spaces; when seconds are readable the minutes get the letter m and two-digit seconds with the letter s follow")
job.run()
6h42m04s
